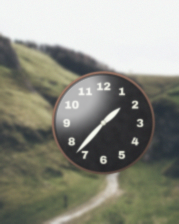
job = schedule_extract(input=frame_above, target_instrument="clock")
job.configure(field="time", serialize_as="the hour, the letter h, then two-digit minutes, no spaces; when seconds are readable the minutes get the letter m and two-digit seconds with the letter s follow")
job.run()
1h37
